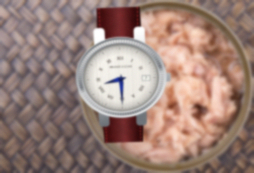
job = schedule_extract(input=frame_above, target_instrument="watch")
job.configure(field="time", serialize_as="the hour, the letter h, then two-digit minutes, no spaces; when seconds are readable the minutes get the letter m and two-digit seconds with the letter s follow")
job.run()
8h30
